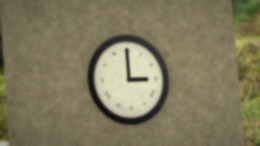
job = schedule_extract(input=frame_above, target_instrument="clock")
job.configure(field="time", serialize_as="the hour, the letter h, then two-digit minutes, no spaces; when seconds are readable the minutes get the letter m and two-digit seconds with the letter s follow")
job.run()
3h00
